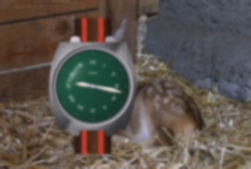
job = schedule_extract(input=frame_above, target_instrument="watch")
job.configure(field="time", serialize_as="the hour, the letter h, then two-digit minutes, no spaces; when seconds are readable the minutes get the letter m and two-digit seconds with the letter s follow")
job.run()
9h17
